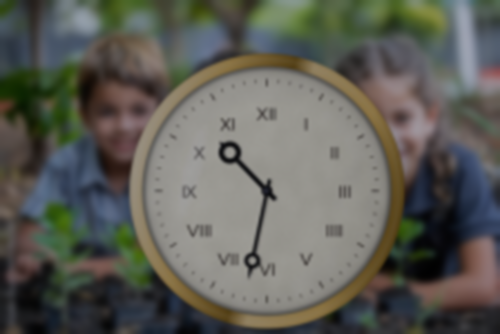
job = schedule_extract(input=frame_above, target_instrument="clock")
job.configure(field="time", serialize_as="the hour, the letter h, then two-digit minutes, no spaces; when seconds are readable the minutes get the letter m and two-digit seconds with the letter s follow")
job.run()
10h32
